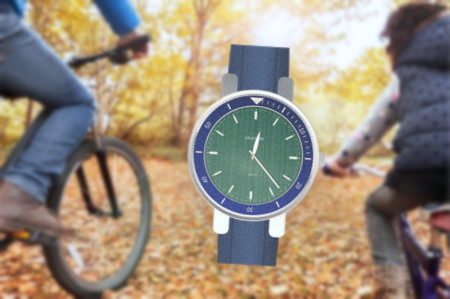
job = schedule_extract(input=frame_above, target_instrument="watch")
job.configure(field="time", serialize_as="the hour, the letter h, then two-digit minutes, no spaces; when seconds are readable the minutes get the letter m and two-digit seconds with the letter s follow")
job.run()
12h23
